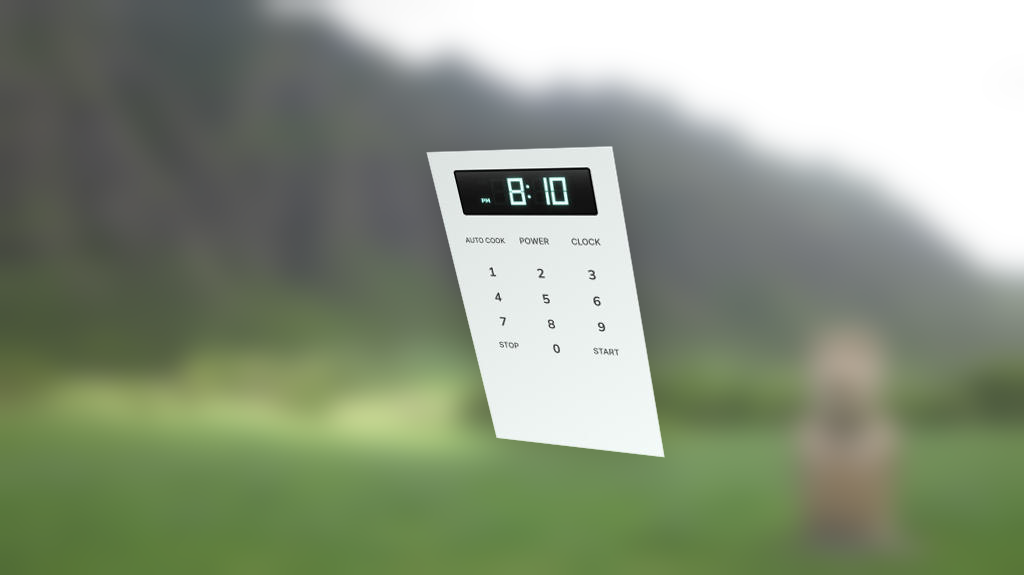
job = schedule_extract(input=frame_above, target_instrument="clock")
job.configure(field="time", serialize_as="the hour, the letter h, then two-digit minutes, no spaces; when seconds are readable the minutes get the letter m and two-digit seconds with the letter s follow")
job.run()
8h10
